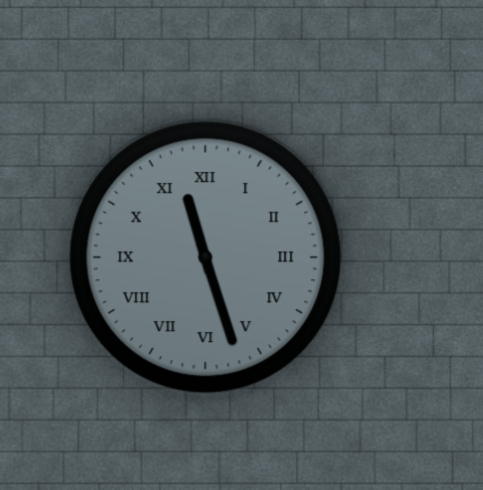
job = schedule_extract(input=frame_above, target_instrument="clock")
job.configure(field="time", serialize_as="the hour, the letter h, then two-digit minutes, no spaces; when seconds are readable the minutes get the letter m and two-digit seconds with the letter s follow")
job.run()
11h27
